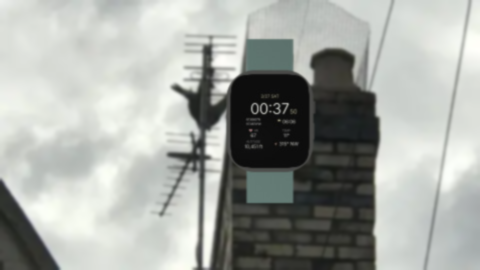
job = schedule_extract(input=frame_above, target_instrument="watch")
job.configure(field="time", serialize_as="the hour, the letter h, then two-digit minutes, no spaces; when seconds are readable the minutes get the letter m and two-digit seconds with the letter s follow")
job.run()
0h37
